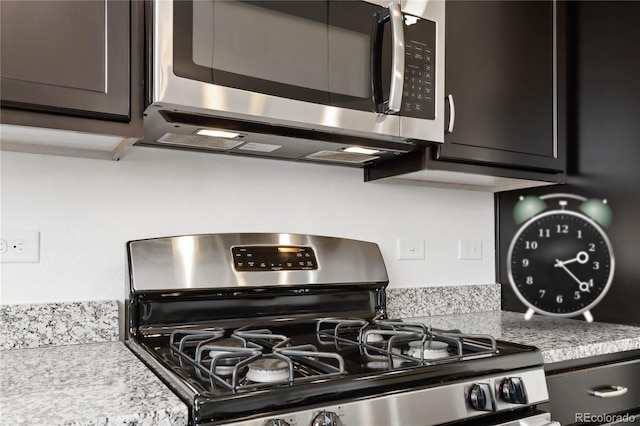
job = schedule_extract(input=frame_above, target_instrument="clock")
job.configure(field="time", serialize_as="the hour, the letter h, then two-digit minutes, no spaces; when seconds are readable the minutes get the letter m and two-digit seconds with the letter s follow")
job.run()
2h22
